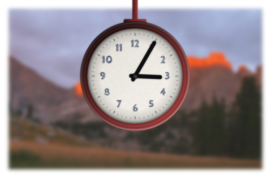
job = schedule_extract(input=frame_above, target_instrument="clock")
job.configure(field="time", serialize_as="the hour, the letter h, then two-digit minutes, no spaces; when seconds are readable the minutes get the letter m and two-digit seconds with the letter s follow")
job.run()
3h05
